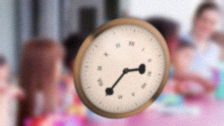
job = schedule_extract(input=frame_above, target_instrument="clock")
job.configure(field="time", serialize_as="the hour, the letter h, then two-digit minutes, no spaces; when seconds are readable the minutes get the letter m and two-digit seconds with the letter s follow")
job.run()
2h35
